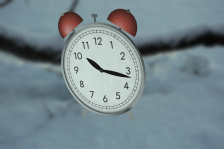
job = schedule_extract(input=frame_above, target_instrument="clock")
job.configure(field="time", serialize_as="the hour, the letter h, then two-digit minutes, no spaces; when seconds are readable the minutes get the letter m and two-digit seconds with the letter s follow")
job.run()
10h17
